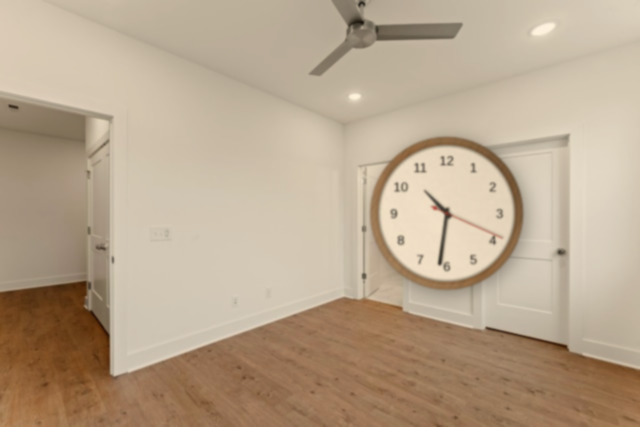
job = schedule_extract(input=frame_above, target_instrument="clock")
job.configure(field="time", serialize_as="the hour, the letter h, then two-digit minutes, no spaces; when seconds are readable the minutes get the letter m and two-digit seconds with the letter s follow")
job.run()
10h31m19s
